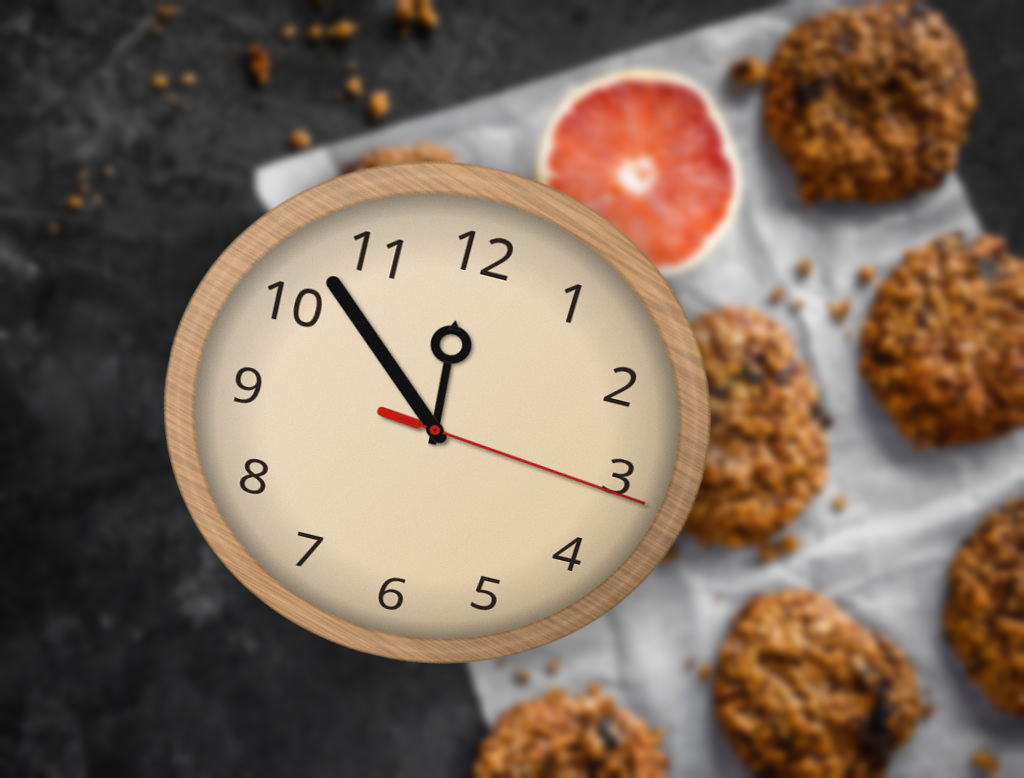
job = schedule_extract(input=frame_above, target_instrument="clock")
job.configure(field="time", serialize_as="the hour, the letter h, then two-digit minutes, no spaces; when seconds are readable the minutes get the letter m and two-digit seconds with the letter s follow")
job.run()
11h52m16s
